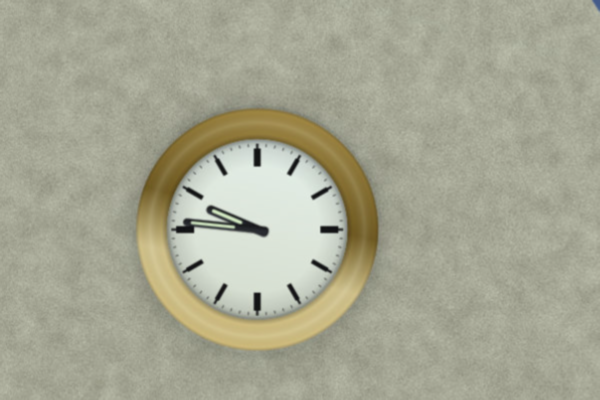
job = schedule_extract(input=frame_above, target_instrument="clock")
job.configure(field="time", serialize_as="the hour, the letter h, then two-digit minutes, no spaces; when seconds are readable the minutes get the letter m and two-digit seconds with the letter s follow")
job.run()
9h46
